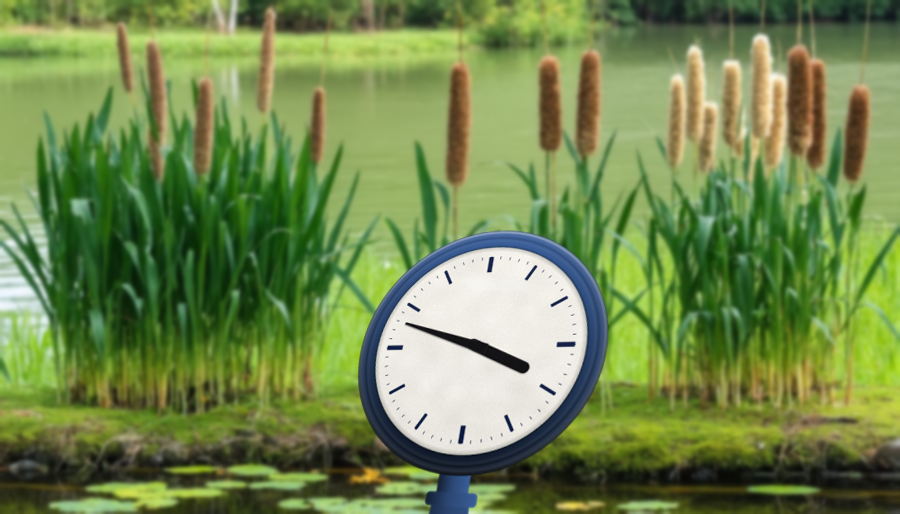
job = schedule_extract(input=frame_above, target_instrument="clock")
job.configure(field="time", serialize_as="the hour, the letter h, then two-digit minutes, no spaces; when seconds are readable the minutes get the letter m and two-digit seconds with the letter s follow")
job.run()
3h48
